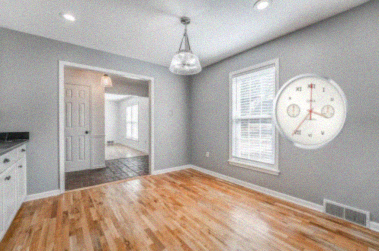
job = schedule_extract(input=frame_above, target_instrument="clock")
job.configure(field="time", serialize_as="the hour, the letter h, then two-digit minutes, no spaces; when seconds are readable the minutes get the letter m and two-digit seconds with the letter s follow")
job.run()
3h36
